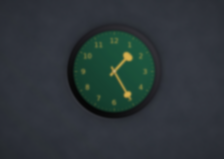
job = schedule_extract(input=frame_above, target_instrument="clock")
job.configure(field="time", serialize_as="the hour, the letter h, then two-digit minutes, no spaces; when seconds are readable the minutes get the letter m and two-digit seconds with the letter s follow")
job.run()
1h25
